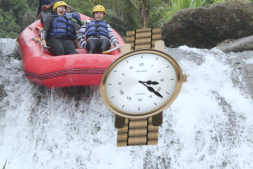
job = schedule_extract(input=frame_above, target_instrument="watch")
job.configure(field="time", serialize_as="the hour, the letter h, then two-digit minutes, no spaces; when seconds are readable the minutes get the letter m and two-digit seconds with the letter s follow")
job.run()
3h22
